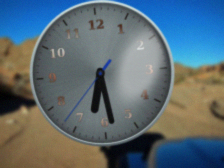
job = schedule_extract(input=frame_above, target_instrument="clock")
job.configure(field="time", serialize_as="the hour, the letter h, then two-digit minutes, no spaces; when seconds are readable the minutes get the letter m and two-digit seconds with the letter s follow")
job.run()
6h28m37s
